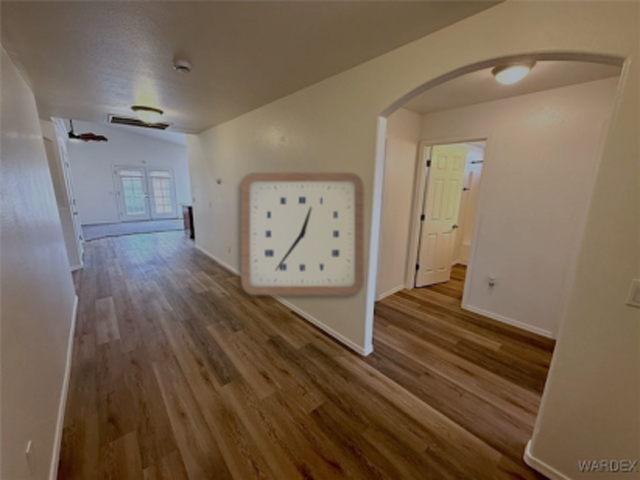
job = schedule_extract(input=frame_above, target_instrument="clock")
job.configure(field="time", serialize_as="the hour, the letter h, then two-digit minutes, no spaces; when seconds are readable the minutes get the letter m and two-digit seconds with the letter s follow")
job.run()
12h36
